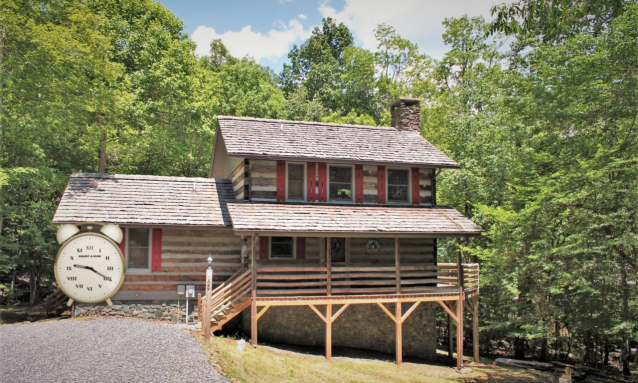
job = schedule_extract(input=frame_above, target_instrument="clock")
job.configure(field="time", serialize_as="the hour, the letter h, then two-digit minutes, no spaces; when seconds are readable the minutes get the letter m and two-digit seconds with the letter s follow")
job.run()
9h20
